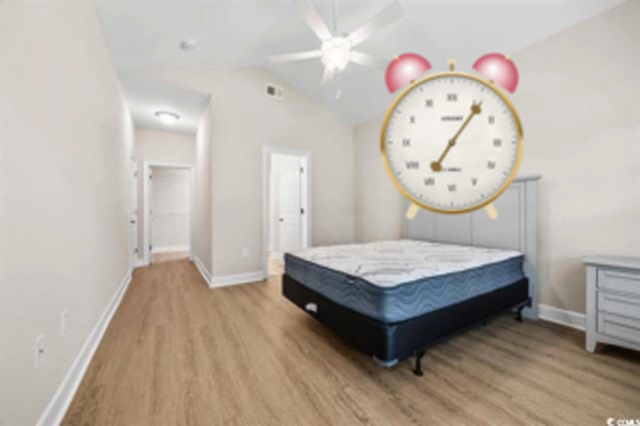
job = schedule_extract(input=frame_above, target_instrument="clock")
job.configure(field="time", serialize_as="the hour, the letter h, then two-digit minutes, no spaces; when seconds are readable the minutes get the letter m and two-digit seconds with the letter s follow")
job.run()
7h06
